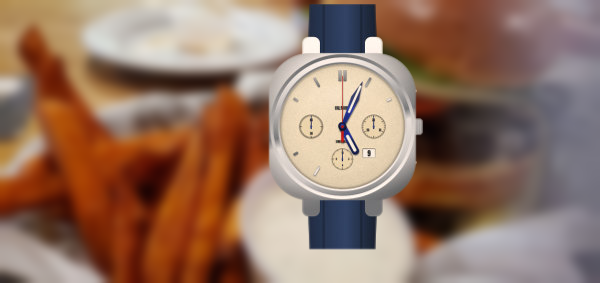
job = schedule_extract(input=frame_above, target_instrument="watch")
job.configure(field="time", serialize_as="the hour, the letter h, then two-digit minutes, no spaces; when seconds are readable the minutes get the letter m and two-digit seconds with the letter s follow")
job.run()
5h04
